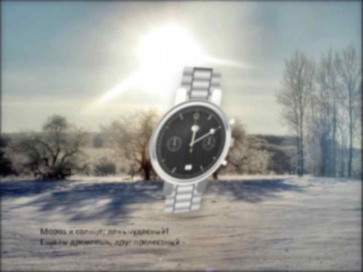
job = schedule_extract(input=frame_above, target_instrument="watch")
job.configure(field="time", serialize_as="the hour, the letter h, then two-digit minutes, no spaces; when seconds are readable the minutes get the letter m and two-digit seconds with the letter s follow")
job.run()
12h10
